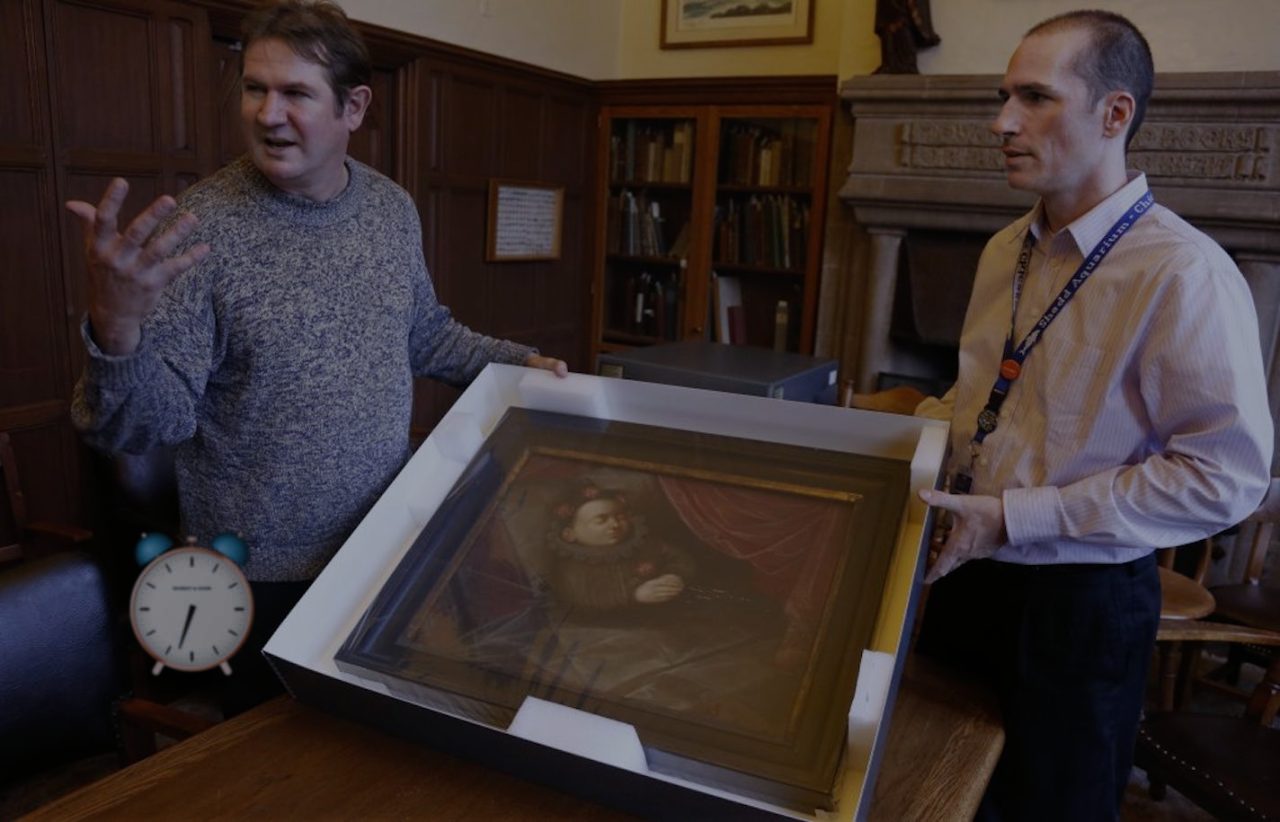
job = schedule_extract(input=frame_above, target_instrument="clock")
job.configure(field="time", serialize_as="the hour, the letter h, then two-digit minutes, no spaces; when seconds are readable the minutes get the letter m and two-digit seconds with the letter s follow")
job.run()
6h33
